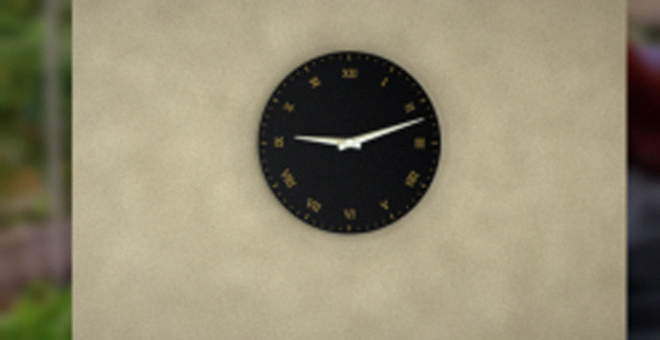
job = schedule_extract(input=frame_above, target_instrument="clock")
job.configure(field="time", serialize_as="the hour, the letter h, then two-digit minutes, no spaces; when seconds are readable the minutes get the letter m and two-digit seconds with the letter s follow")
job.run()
9h12
